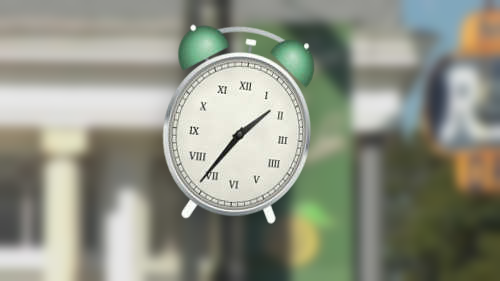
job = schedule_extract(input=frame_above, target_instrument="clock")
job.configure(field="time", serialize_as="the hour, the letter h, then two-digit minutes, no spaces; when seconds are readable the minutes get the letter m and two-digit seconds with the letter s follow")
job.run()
1h36
